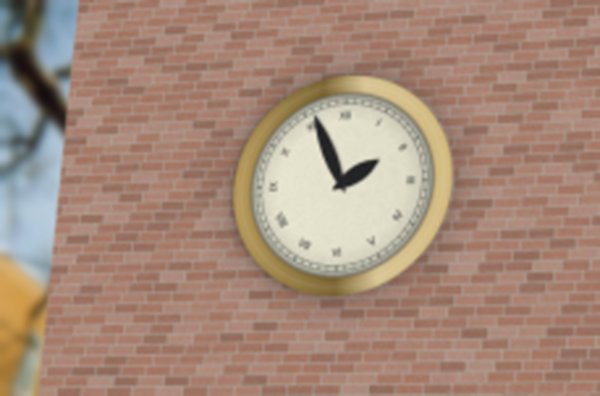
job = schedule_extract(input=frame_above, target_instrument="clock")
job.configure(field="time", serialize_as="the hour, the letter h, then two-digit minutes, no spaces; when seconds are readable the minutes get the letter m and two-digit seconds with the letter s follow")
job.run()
1h56
